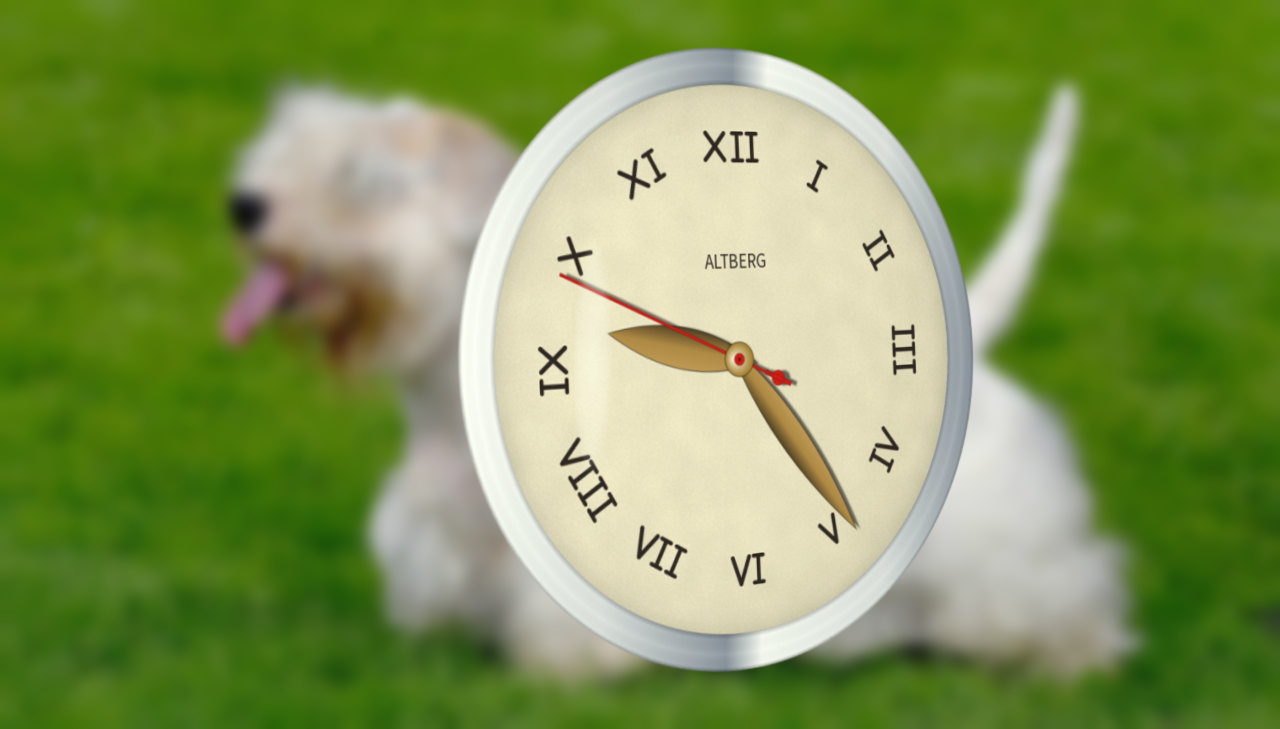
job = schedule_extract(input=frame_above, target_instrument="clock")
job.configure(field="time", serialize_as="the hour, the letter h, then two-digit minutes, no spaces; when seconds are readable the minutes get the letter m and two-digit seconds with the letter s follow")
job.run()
9h23m49s
